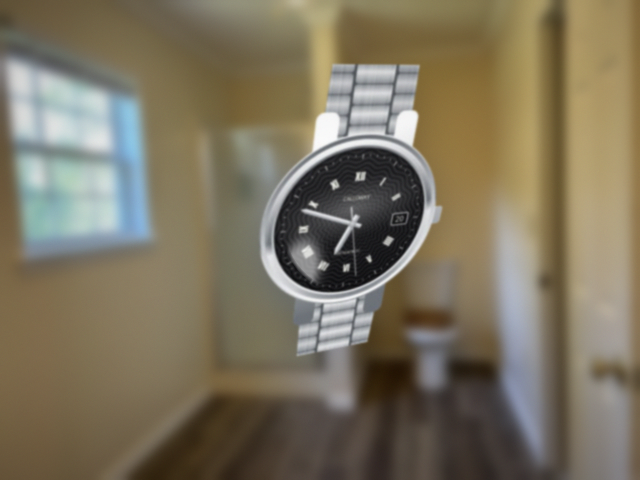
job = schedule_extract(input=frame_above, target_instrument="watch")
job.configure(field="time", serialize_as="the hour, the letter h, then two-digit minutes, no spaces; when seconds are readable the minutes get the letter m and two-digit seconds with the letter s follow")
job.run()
6h48m28s
